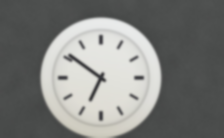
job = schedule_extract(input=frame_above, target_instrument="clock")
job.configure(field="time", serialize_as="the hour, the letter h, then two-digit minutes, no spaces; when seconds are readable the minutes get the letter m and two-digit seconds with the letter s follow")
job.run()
6h51
